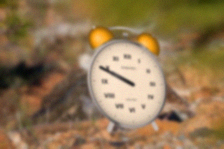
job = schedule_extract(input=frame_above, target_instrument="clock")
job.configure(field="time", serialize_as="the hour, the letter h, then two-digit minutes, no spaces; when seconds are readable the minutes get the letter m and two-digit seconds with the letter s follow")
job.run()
9h49
